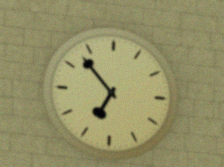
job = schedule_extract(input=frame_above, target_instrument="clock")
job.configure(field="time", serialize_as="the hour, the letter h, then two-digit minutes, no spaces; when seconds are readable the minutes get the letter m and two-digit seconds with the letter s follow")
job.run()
6h53
